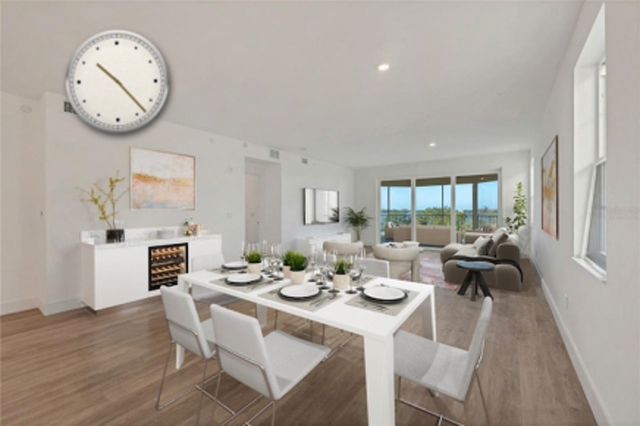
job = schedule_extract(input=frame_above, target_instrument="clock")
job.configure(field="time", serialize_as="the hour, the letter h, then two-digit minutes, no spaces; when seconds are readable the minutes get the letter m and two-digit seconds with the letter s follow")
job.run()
10h23
